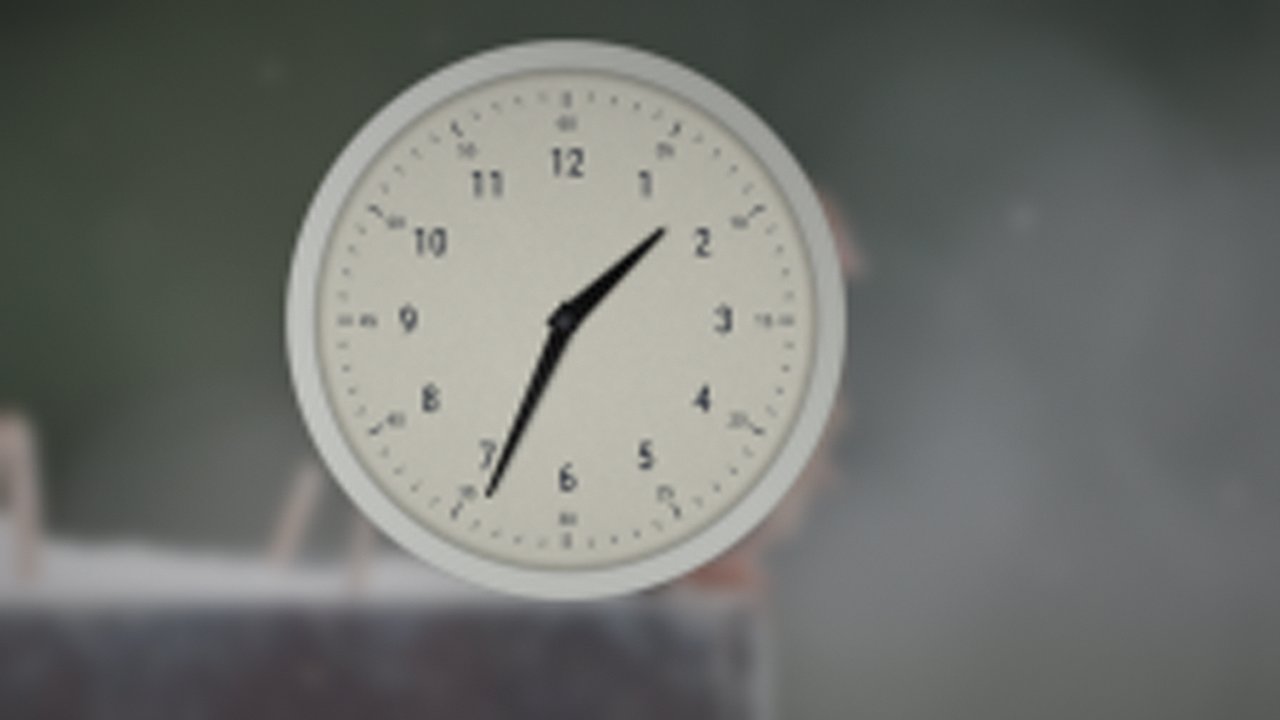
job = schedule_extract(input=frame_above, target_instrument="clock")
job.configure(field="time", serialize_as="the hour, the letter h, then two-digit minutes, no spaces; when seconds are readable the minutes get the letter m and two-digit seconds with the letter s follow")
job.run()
1h34
